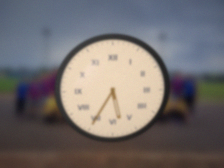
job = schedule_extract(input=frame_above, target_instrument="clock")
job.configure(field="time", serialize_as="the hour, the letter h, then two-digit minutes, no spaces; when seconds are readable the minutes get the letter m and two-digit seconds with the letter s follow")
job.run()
5h35
